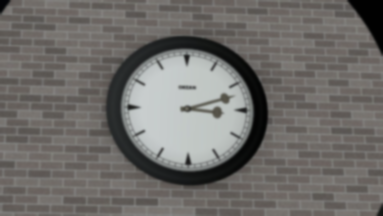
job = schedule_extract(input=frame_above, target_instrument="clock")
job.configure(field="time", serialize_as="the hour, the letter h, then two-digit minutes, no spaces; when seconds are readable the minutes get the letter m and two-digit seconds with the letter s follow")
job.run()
3h12
